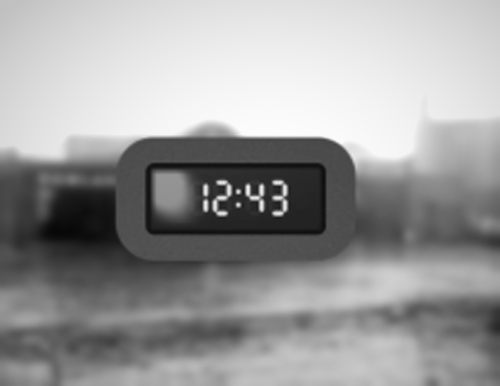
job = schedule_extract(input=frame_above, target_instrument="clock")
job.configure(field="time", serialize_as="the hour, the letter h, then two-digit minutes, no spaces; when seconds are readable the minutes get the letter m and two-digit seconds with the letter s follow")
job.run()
12h43
